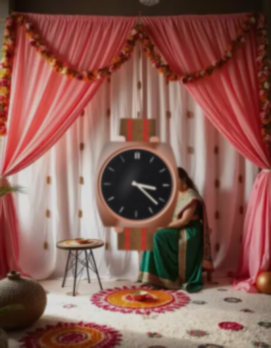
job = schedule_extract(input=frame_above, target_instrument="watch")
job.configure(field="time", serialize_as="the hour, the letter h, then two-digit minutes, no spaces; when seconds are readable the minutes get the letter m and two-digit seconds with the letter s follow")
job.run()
3h22
